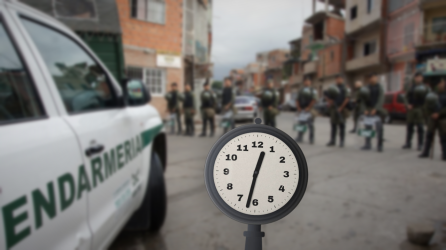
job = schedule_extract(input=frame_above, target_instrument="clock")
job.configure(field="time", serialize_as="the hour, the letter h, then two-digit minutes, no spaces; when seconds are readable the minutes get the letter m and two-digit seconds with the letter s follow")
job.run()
12h32
